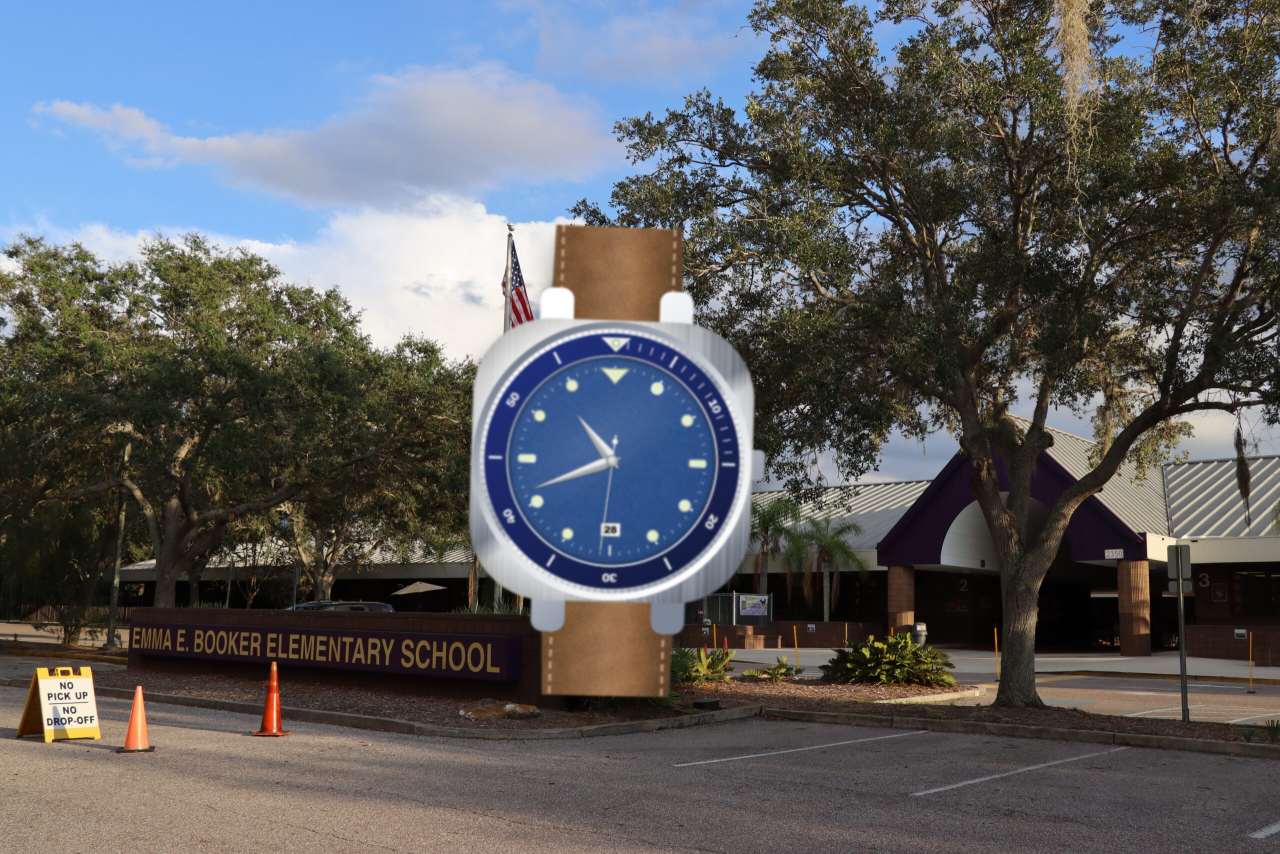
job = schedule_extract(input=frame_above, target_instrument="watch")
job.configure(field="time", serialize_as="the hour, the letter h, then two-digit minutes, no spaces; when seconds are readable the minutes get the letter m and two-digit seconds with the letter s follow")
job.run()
10h41m31s
